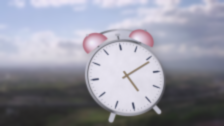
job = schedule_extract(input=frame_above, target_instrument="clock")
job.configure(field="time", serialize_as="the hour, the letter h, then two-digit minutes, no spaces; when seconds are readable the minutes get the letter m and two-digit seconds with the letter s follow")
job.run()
5h11
